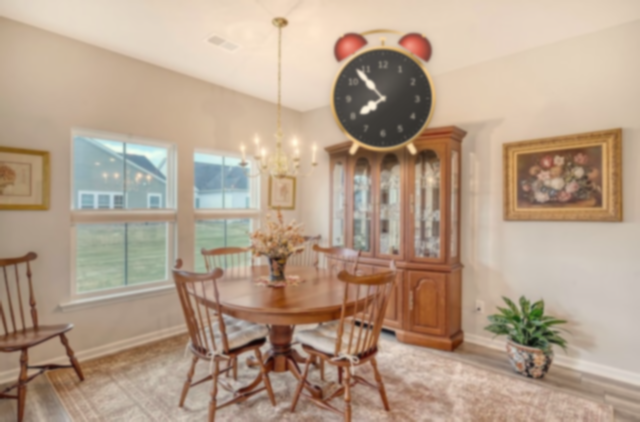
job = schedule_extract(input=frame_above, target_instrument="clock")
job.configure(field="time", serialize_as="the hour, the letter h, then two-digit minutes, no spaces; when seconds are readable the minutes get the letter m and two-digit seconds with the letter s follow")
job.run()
7h53
